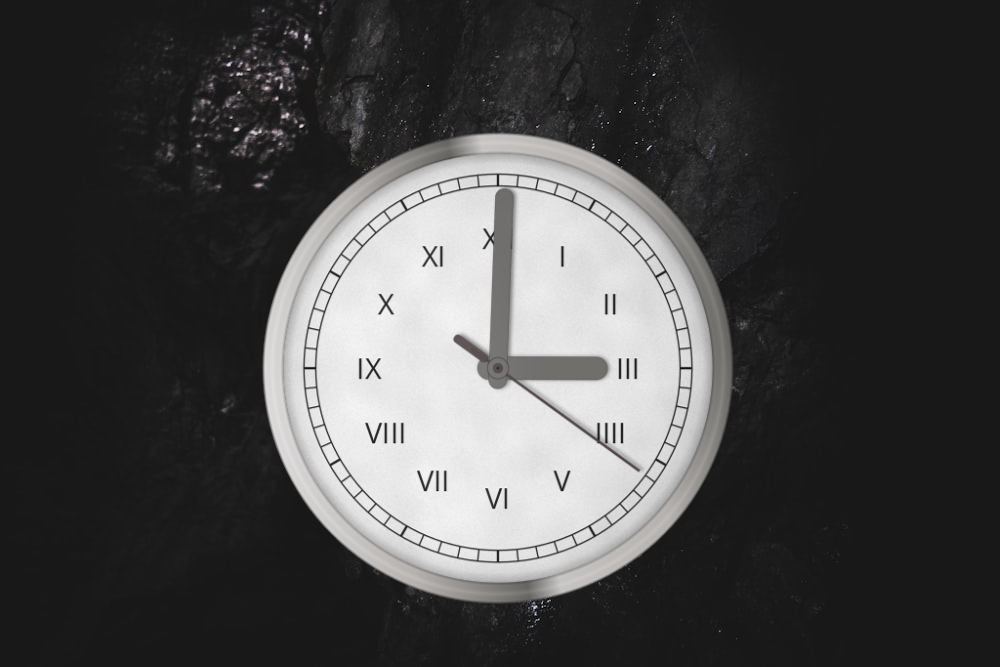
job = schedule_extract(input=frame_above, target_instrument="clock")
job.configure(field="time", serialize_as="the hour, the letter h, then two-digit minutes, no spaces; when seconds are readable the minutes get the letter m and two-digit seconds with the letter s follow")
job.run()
3h00m21s
